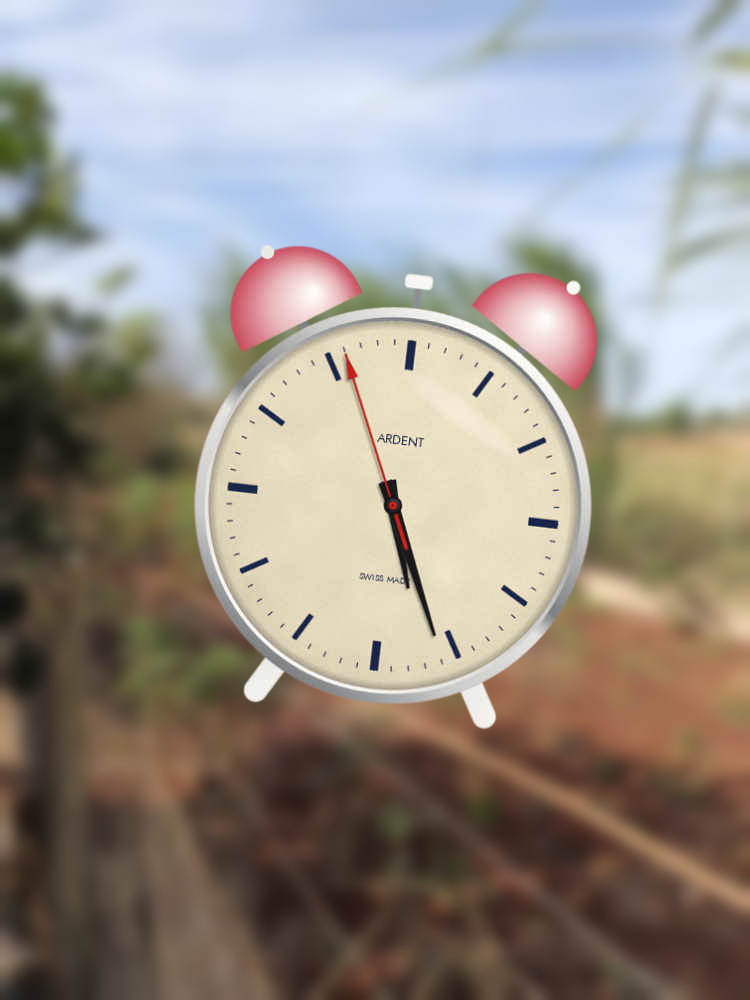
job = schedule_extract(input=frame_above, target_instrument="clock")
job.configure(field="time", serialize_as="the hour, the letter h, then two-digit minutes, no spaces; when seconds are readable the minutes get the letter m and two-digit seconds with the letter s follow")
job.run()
5h25m56s
